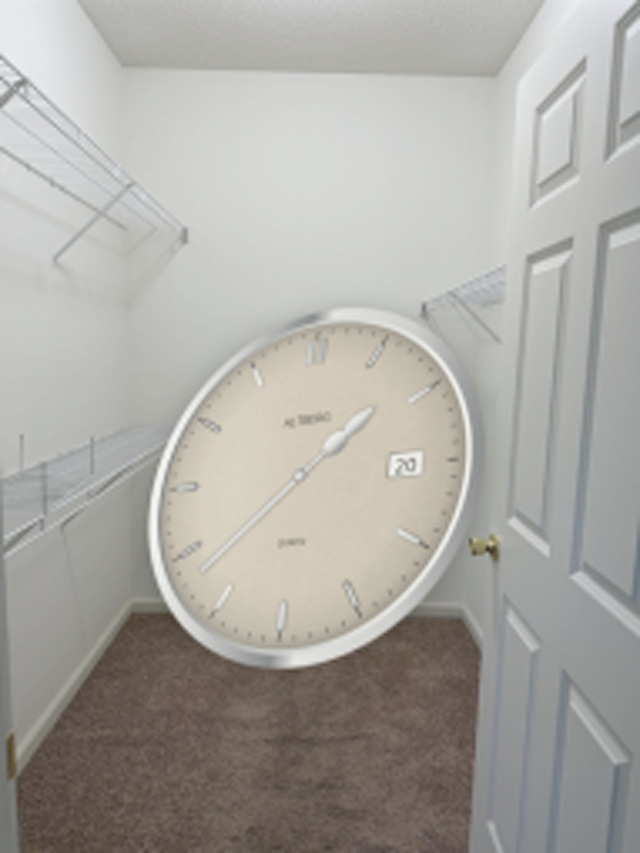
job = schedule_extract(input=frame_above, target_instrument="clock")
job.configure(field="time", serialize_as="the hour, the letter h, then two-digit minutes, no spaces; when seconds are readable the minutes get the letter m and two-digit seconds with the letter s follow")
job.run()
1h38
